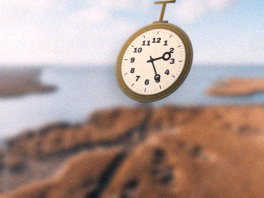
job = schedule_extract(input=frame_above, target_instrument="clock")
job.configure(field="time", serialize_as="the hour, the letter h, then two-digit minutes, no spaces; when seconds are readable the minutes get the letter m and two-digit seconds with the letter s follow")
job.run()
2h25
